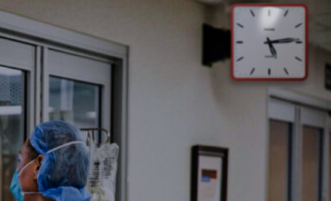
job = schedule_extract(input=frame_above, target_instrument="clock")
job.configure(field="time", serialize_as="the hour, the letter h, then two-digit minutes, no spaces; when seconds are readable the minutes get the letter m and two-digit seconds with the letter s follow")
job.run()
5h14
